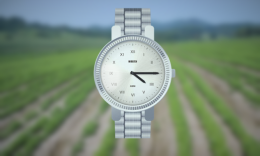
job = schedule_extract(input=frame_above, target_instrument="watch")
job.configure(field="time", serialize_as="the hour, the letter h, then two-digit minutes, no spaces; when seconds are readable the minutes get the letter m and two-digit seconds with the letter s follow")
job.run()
4h15
